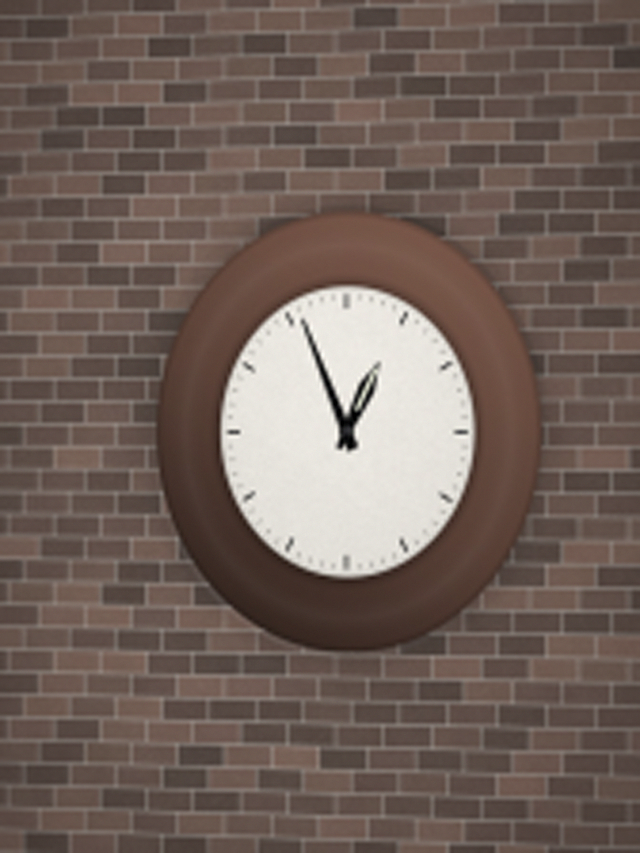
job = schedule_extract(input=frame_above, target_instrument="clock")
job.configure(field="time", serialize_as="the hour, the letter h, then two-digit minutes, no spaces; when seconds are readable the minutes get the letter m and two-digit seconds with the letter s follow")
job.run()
12h56
